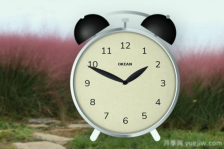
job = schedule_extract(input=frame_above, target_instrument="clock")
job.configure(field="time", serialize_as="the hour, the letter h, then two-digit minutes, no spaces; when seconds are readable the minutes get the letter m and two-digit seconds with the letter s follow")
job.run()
1h49
